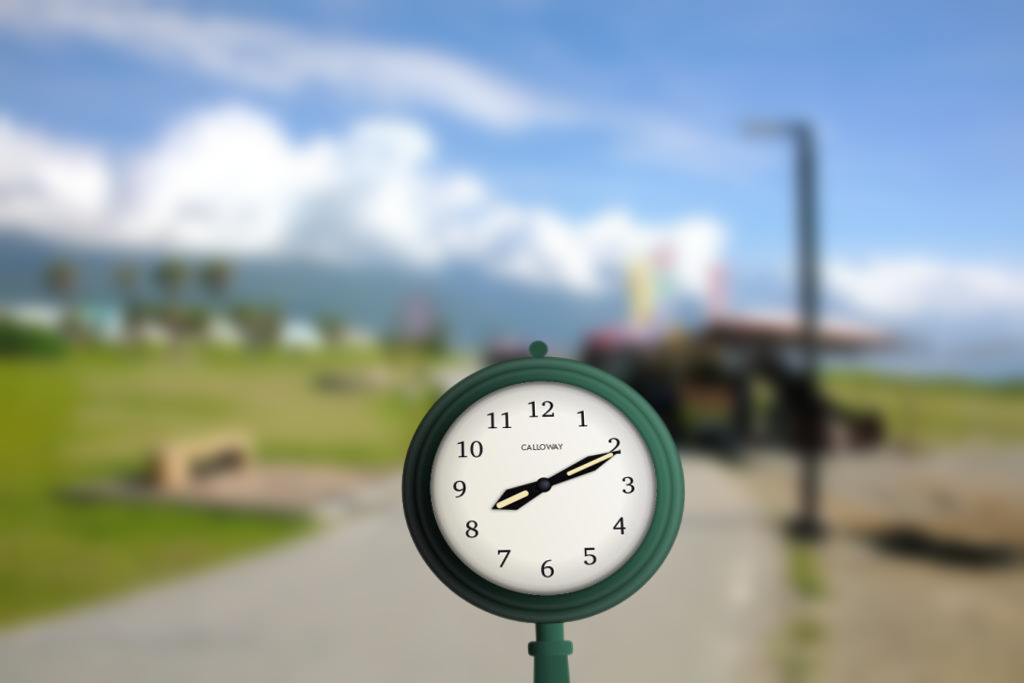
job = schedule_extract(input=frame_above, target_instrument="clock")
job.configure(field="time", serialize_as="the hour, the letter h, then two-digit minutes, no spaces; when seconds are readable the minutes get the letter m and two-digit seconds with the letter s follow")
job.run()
8h11
